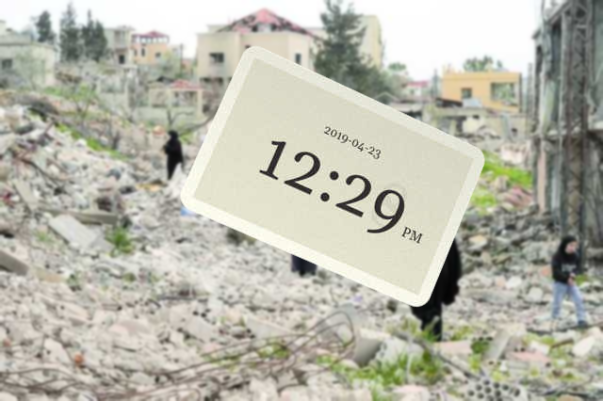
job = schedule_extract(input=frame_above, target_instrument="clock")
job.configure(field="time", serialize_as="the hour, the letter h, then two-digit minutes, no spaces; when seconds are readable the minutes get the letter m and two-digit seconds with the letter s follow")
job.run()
12h29
